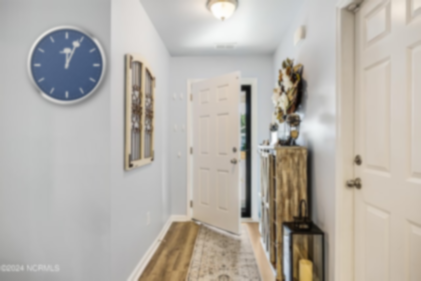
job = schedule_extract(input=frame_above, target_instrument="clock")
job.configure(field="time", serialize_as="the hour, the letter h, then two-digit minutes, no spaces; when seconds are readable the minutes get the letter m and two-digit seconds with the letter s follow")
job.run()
12h04
